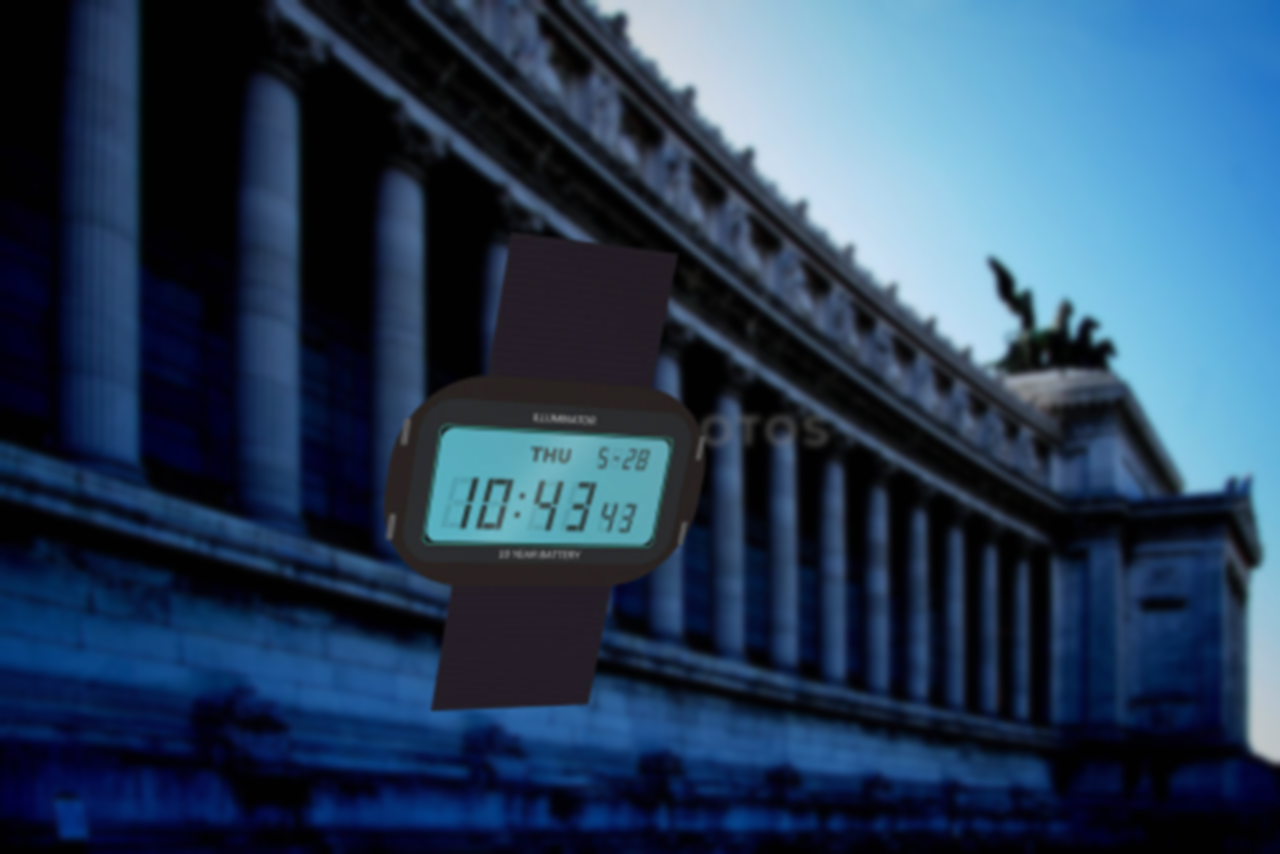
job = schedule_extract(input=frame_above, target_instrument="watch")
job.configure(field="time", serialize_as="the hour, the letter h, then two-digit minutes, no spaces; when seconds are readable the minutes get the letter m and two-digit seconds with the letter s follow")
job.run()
10h43m43s
